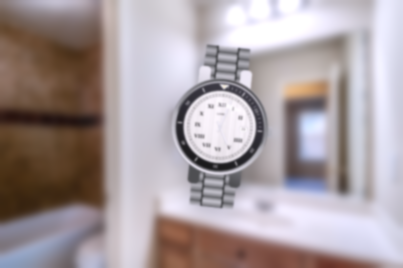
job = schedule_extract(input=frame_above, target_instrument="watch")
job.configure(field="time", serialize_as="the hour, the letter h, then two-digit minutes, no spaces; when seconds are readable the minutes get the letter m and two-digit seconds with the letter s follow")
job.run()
5h03
